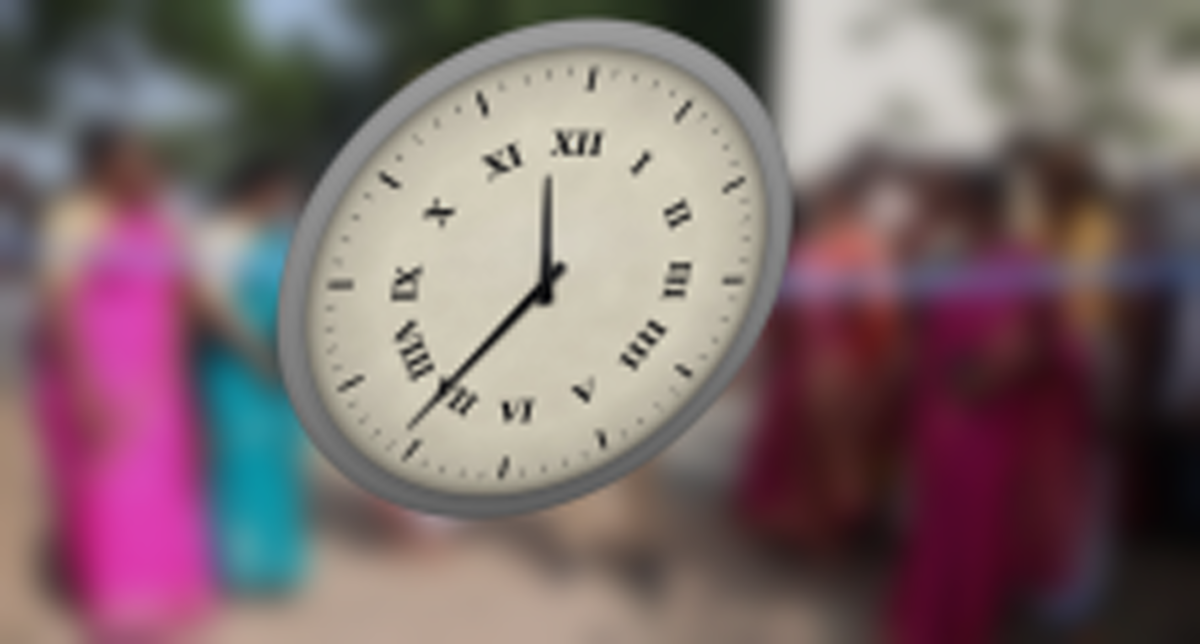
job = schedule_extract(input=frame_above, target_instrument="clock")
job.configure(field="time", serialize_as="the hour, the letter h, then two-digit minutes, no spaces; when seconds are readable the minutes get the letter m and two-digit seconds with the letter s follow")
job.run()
11h36
